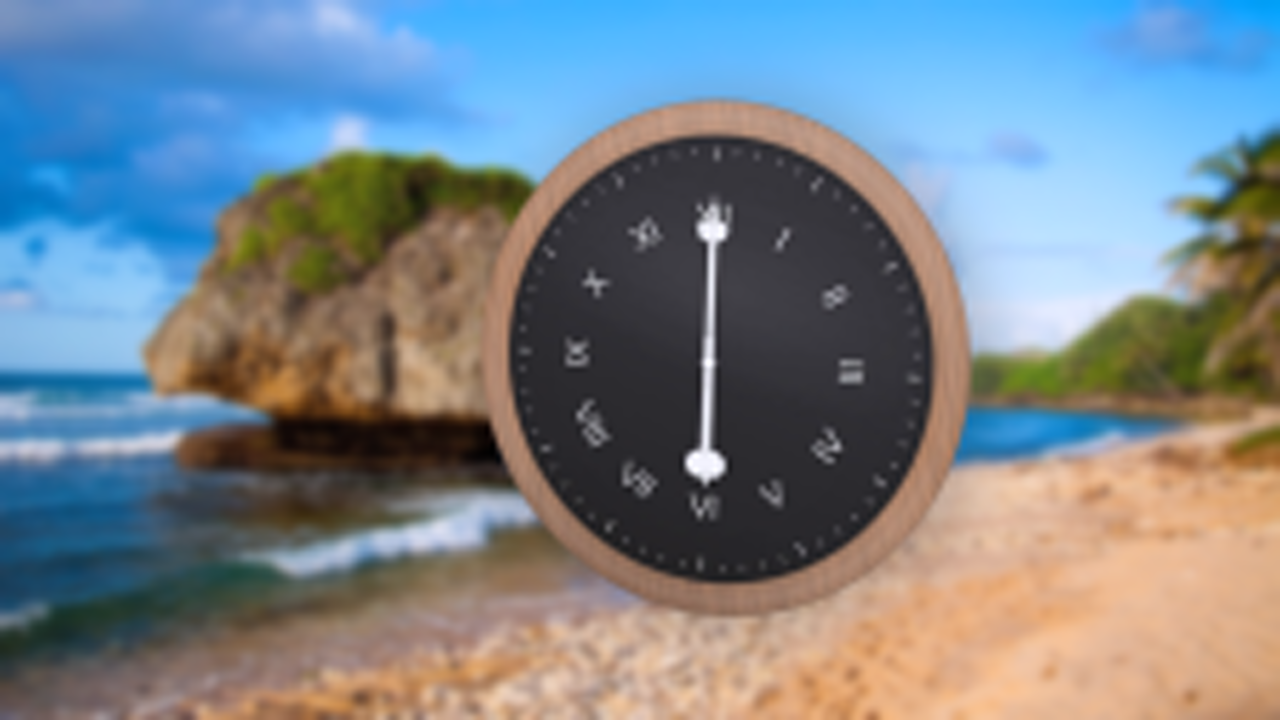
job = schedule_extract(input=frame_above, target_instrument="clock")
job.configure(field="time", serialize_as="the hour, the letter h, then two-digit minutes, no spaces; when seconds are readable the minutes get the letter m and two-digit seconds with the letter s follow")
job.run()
6h00
